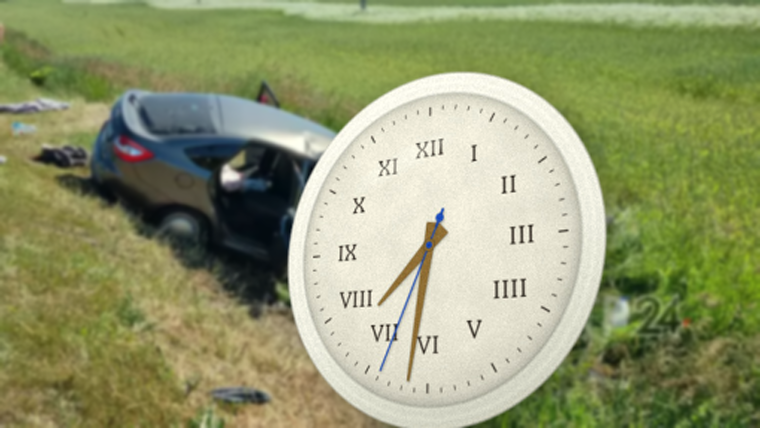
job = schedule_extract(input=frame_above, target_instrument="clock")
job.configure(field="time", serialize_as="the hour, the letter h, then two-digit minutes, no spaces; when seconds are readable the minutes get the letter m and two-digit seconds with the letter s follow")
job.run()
7h31m34s
